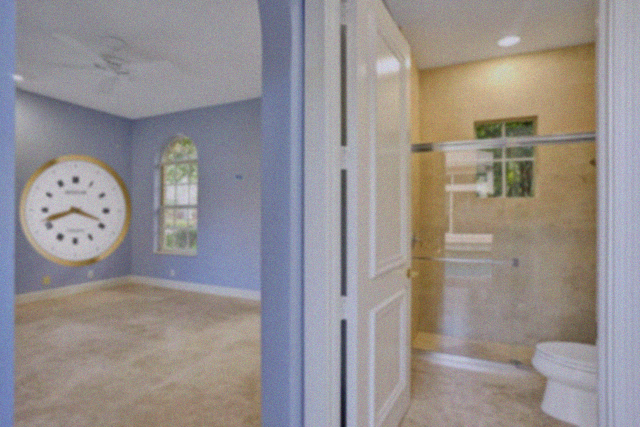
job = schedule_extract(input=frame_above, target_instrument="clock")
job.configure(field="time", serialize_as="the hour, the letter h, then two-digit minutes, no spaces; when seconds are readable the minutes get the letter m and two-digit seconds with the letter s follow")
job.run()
3h42
